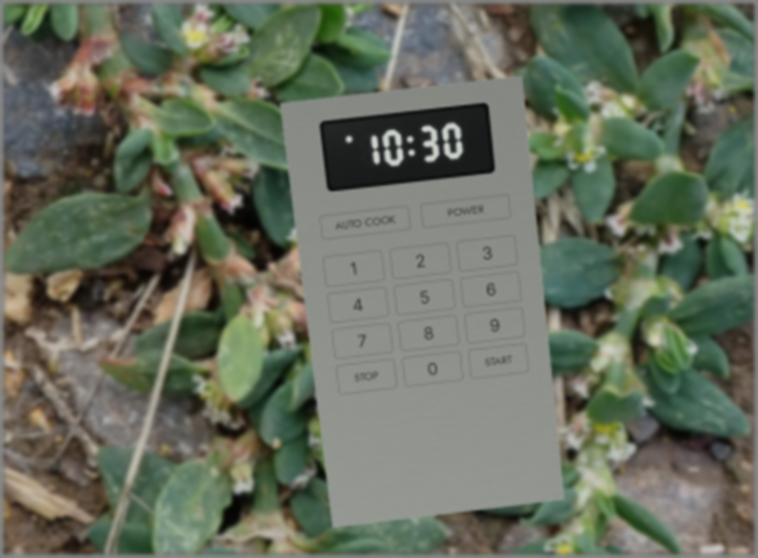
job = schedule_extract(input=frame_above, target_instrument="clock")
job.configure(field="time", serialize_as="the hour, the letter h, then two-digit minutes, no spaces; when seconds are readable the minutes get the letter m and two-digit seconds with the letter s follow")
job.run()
10h30
